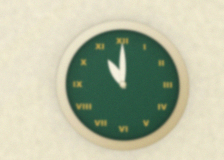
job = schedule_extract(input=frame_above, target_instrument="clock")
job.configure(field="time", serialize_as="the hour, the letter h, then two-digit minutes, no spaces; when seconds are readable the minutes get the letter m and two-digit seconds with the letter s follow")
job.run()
11h00
